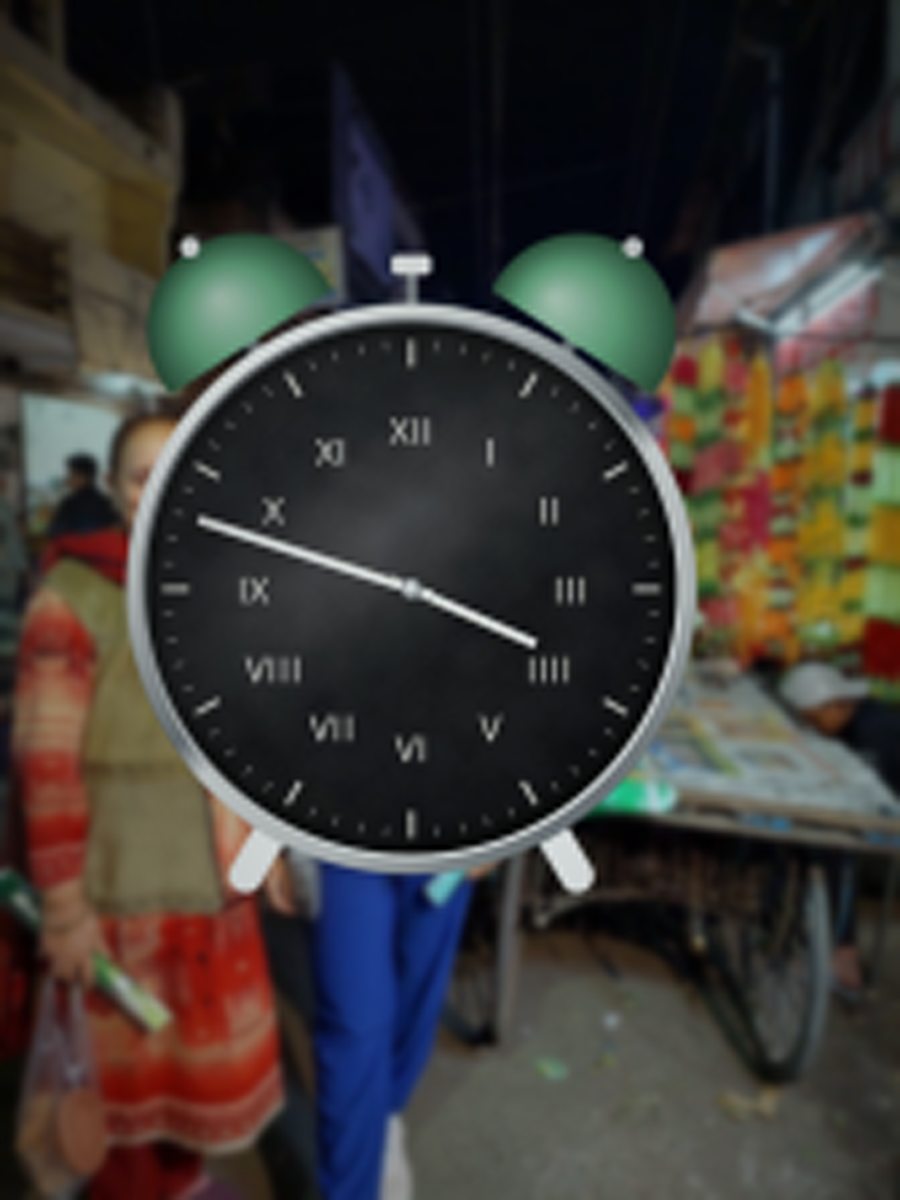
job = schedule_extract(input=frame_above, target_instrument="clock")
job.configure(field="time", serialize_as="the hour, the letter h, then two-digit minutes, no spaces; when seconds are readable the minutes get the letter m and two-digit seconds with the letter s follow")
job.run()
3h48
